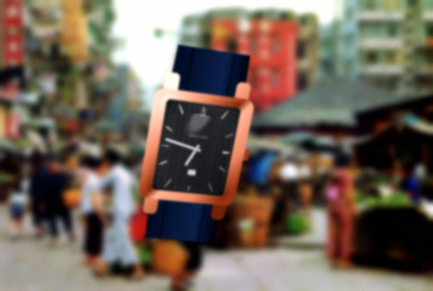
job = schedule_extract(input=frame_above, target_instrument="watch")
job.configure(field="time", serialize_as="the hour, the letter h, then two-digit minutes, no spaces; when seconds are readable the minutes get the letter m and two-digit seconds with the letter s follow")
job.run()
6h47
